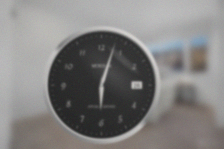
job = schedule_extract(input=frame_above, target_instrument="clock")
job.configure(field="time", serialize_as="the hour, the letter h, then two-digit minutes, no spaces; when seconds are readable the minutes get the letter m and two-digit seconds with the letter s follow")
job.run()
6h03
